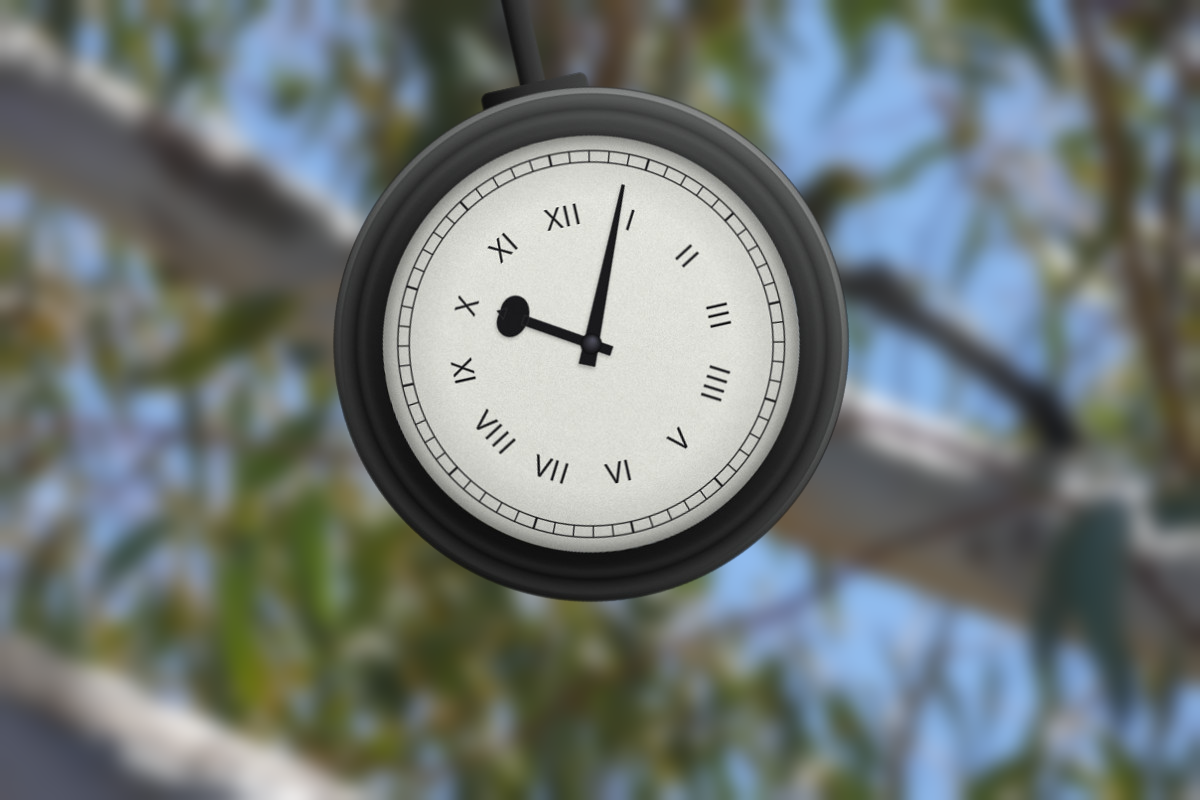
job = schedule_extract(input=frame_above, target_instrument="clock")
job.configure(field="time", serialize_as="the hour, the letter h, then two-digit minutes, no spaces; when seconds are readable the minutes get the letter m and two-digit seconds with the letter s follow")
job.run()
10h04
